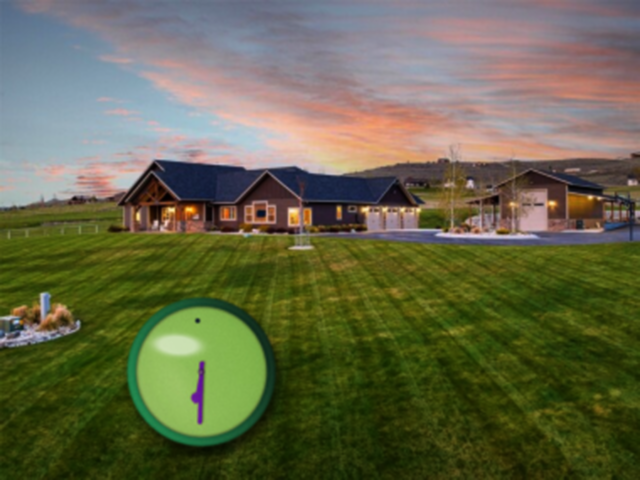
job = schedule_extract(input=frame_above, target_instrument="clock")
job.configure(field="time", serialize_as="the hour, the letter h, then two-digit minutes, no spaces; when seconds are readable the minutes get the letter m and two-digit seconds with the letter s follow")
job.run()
6h31
